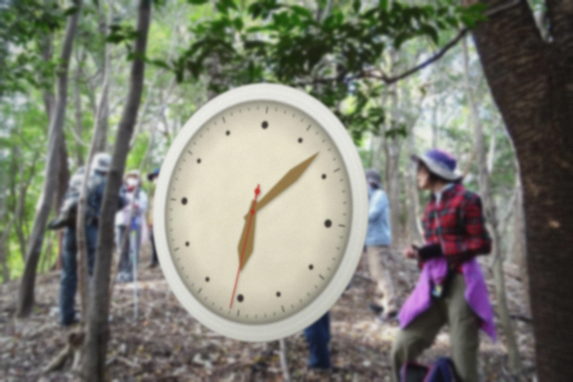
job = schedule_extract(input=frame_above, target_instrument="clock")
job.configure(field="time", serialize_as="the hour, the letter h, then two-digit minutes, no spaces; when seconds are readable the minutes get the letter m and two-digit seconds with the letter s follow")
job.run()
6h07m31s
